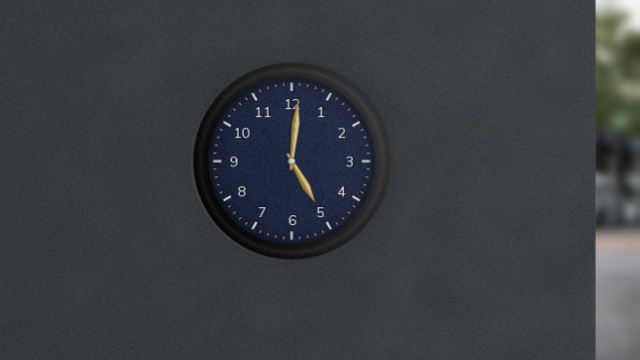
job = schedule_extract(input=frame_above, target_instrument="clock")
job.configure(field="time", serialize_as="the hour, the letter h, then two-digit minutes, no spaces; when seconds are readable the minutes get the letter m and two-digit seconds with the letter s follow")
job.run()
5h01
